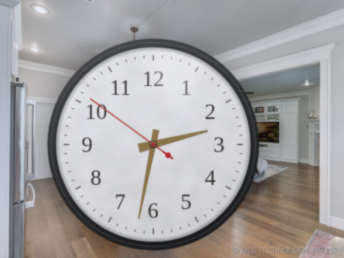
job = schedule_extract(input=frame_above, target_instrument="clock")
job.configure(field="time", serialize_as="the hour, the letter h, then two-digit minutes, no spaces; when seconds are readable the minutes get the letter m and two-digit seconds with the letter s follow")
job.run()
2h31m51s
